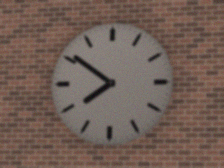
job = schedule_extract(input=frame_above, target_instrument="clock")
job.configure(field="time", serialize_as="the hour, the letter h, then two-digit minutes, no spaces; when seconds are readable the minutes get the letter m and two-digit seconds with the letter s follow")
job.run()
7h51
